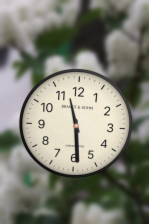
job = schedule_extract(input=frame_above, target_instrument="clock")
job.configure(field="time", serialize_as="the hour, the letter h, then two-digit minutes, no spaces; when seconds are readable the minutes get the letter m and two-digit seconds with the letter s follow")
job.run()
11h29
